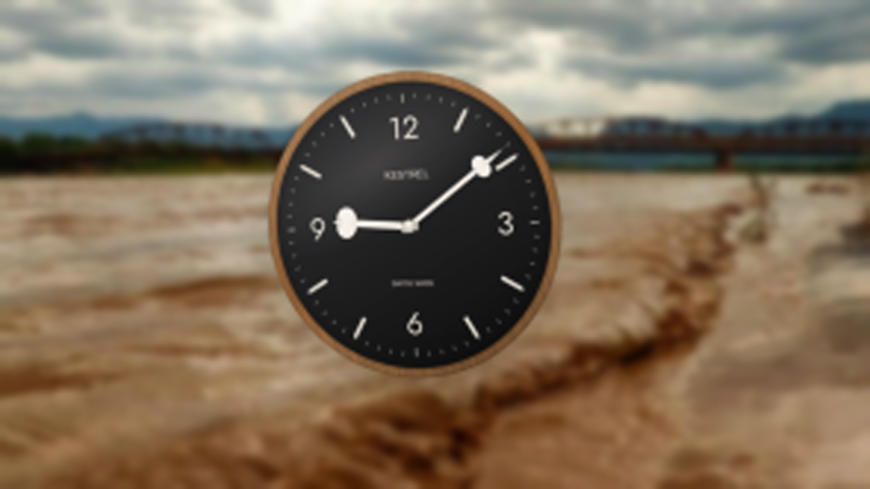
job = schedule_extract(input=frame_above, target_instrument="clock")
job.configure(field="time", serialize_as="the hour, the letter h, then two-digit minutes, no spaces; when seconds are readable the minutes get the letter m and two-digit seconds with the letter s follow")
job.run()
9h09
